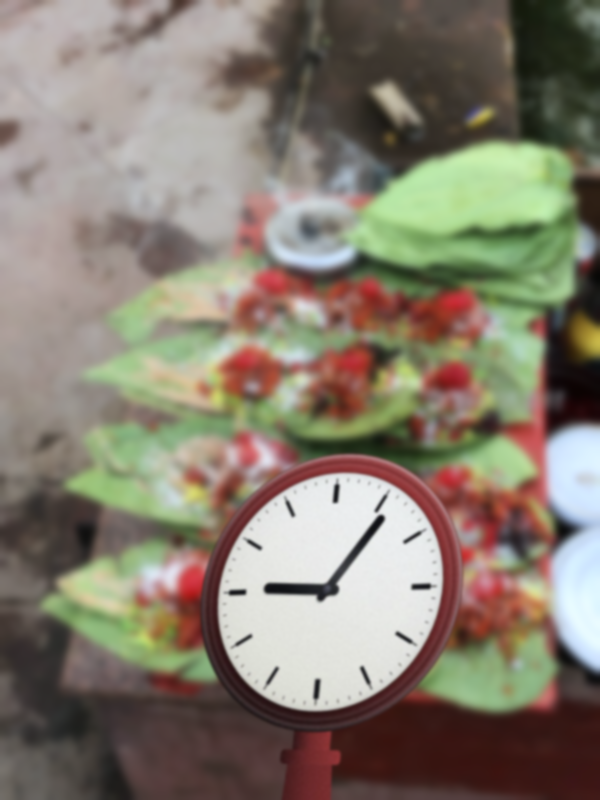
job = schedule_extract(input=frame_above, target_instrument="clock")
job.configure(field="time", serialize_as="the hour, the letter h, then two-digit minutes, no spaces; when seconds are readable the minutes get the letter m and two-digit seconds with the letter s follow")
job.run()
9h06
